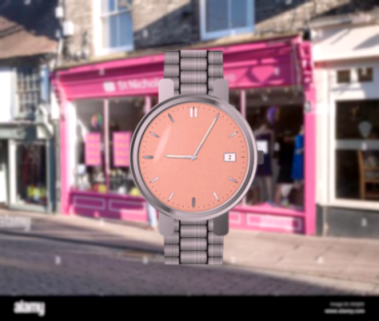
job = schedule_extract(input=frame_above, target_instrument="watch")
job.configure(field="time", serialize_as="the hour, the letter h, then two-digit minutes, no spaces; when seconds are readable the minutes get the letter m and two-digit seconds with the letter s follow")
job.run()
9h05
